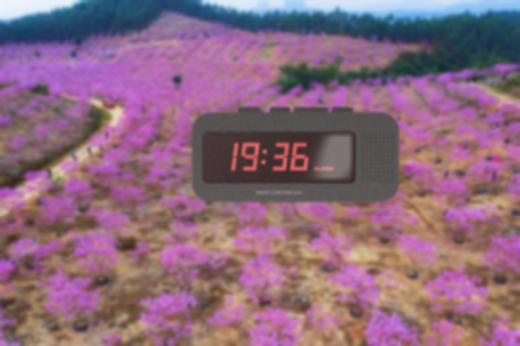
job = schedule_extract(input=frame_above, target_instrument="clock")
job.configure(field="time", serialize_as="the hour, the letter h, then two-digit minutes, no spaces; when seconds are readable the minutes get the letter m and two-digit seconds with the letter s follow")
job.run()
19h36
